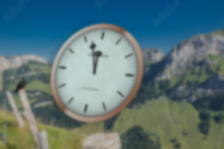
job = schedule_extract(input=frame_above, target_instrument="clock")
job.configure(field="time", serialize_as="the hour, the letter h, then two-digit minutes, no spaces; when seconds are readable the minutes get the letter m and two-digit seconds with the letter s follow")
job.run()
11h57
